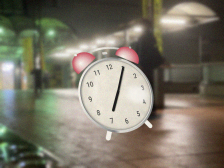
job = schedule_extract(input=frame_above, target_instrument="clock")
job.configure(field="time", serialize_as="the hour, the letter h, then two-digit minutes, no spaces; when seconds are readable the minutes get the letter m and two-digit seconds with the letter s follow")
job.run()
7h05
